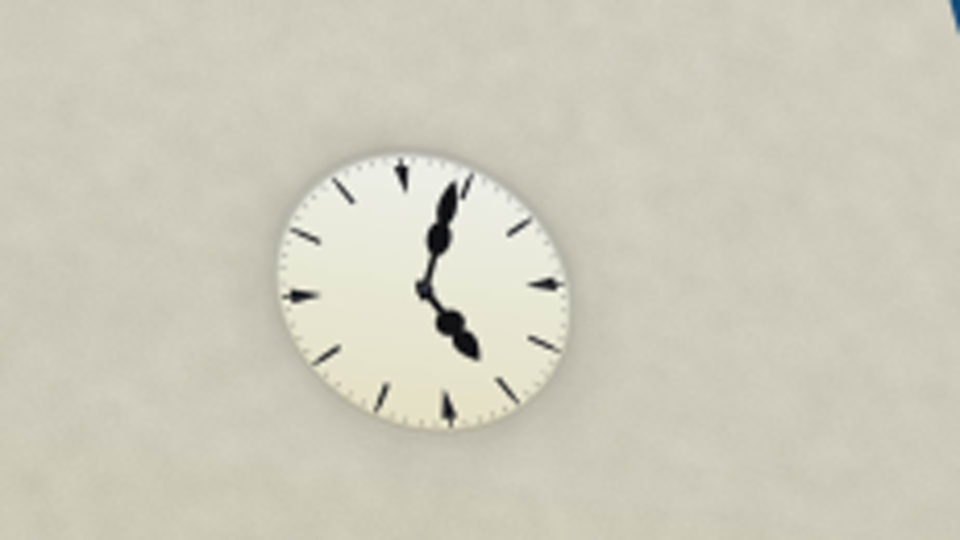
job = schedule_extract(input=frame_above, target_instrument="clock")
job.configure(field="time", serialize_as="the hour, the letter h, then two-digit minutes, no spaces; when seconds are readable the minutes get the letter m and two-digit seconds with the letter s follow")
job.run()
5h04
